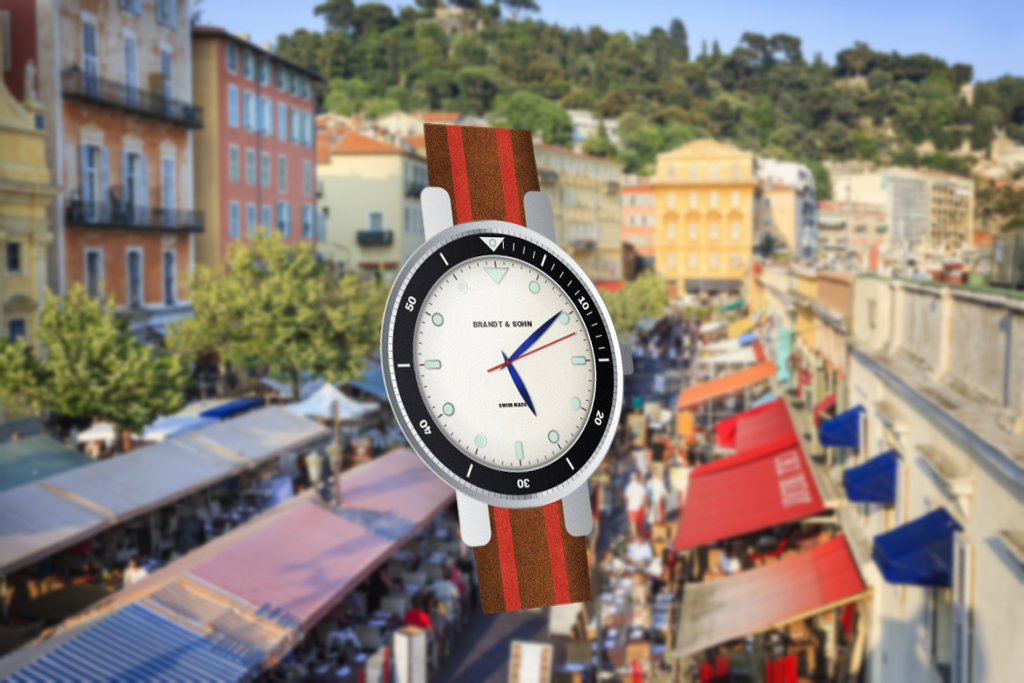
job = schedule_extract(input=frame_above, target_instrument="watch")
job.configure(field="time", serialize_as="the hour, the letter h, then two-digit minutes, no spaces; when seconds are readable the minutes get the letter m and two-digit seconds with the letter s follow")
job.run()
5h09m12s
